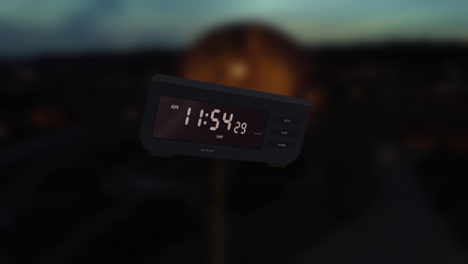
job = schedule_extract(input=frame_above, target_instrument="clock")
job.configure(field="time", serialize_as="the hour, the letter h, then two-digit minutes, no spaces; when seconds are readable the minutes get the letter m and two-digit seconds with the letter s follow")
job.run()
11h54m29s
